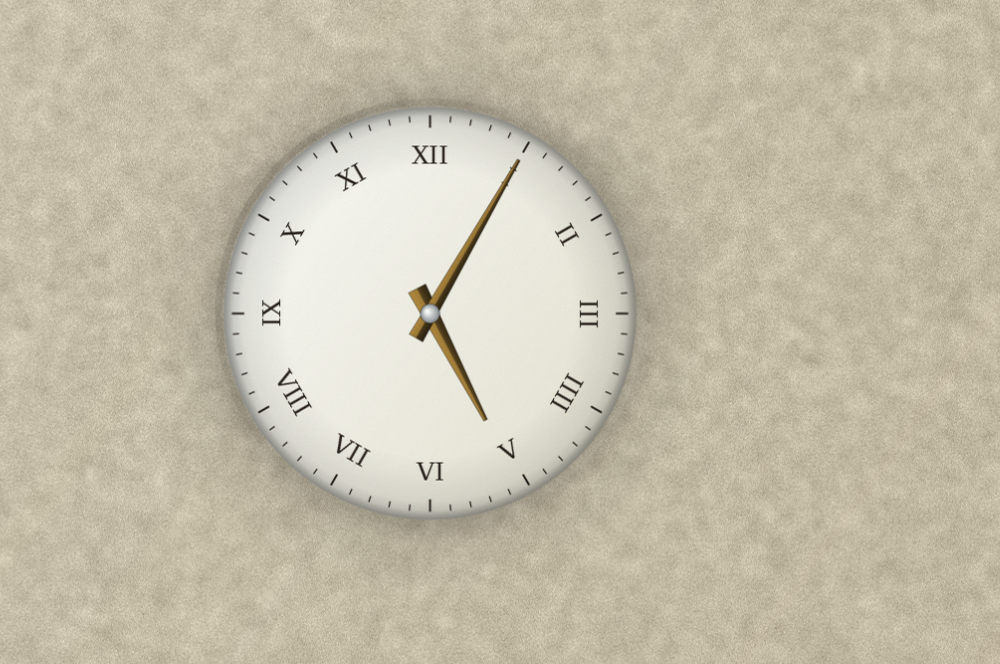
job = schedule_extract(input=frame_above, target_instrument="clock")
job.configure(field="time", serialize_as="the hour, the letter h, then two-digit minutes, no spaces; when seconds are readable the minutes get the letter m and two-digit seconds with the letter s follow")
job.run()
5h05
